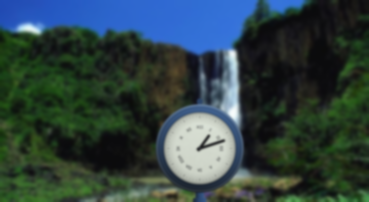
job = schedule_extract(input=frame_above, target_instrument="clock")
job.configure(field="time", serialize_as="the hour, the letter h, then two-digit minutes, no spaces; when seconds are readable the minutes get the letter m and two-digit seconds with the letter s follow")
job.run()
1h12
